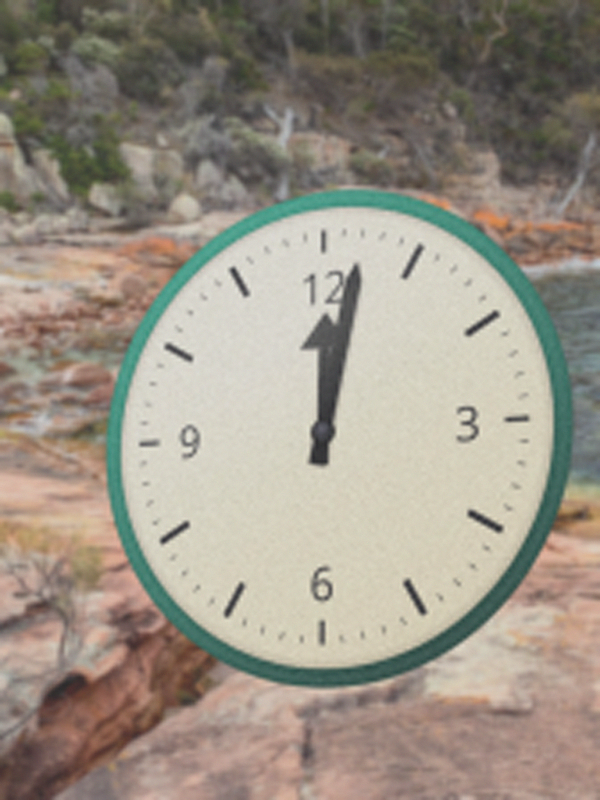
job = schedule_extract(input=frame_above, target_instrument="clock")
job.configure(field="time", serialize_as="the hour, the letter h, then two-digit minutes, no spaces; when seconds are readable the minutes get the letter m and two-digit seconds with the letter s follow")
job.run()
12h02
